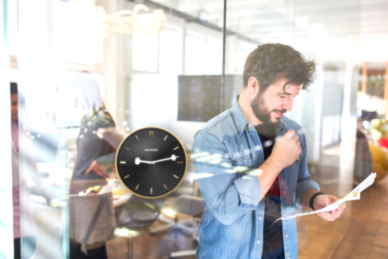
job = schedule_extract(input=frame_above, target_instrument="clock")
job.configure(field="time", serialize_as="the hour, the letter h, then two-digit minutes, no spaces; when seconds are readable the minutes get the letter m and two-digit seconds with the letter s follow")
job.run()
9h13
